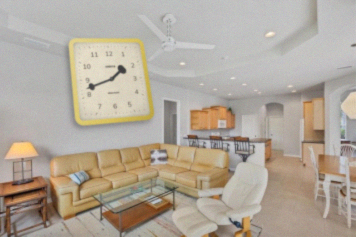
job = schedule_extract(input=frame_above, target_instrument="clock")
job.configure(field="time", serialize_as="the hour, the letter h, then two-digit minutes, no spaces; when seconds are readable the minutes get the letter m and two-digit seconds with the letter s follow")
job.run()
1h42
